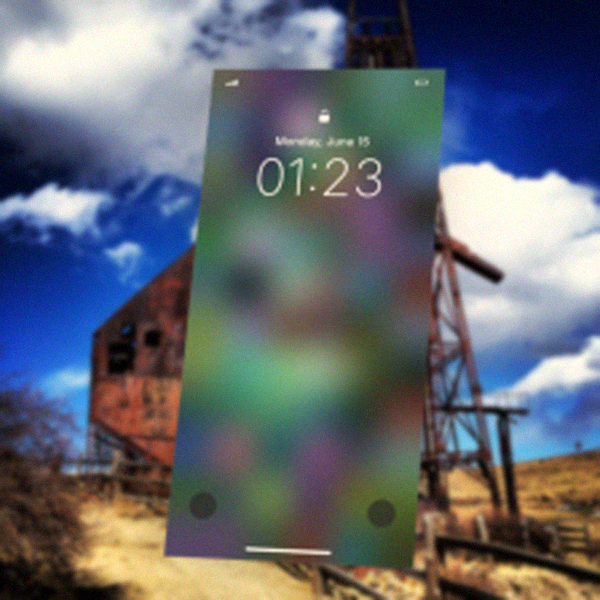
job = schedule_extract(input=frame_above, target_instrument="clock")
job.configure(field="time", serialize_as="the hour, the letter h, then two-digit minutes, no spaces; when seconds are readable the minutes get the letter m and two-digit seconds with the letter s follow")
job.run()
1h23
